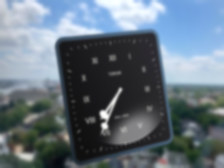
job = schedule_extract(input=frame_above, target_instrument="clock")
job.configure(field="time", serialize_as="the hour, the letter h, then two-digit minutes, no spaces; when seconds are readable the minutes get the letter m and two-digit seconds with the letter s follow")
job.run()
7h36
